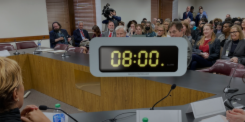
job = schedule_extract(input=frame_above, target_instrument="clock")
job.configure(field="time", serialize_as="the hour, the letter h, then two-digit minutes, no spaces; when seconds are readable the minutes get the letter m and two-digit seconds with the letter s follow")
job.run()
8h00
